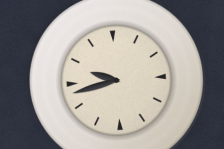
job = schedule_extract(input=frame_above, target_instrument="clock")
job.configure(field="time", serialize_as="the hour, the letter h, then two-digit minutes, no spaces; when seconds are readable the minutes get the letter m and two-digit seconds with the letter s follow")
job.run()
9h43
